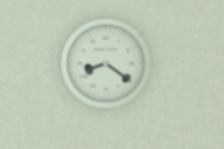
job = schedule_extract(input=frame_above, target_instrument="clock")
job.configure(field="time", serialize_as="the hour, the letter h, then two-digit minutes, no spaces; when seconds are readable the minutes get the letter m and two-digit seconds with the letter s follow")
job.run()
8h21
